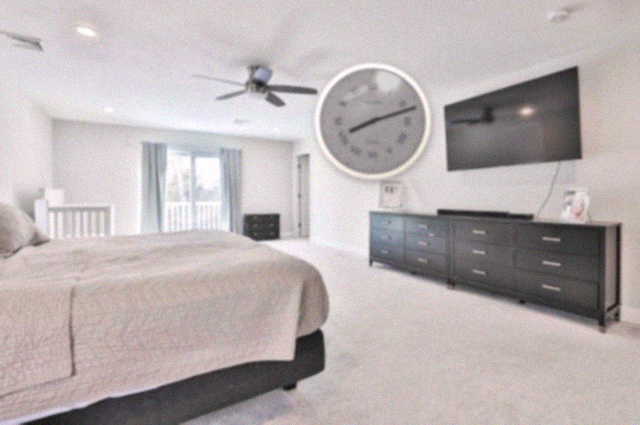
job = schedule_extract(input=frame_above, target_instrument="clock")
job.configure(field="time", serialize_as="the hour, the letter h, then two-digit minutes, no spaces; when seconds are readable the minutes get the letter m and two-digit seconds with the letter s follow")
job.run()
8h12
